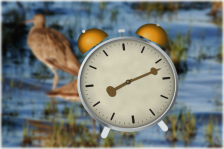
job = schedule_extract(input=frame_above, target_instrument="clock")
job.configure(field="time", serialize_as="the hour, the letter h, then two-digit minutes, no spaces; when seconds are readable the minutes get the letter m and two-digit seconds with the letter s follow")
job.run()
8h12
